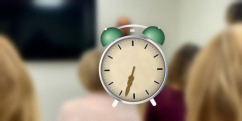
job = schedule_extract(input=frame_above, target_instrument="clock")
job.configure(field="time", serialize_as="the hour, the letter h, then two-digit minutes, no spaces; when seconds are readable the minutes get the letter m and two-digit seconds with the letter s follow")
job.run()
6h33
